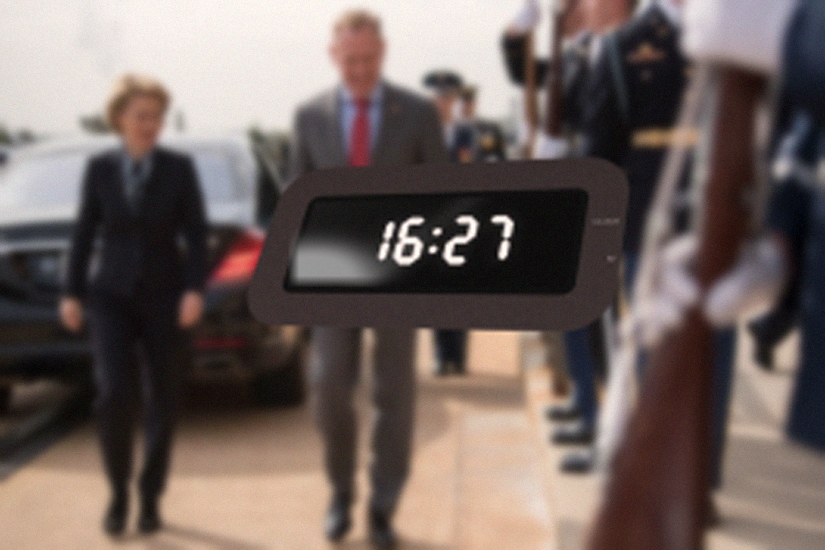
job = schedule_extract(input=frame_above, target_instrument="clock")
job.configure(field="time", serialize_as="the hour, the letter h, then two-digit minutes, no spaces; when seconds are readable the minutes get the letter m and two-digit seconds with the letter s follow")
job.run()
16h27
